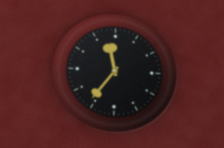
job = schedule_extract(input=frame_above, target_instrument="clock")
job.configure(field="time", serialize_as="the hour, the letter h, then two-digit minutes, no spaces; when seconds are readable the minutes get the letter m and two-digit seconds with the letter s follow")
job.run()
11h36
